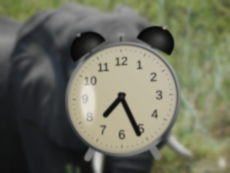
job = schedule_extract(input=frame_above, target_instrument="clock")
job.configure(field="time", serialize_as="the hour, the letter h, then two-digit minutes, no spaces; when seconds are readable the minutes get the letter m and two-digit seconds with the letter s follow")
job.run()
7h26
